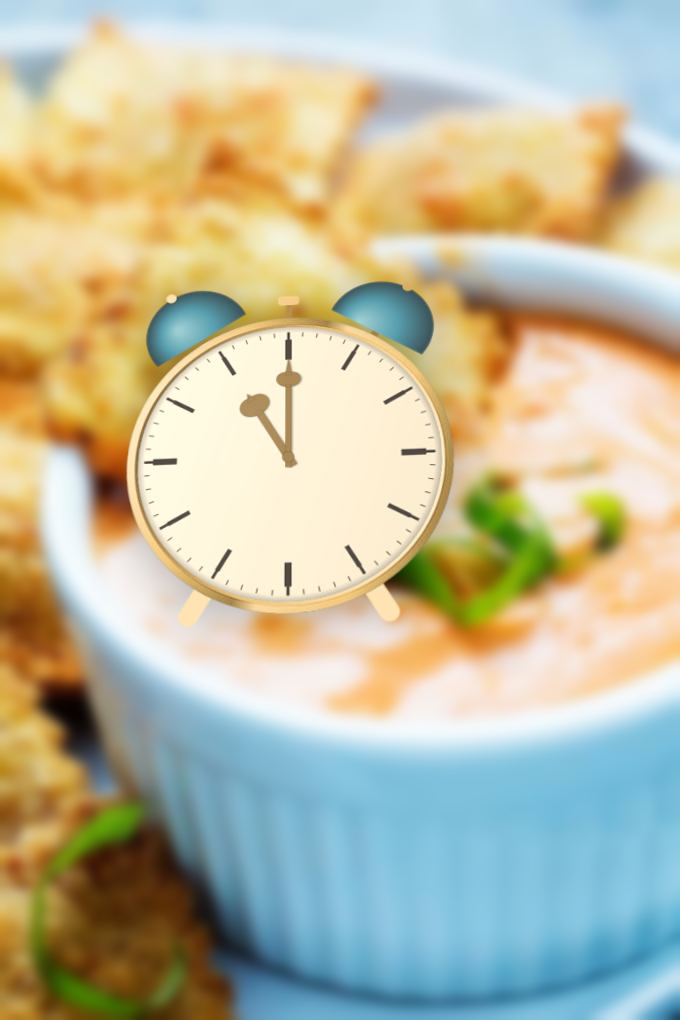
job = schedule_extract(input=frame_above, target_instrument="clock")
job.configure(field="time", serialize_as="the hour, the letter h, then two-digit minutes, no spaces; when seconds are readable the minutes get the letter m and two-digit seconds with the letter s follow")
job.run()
11h00
